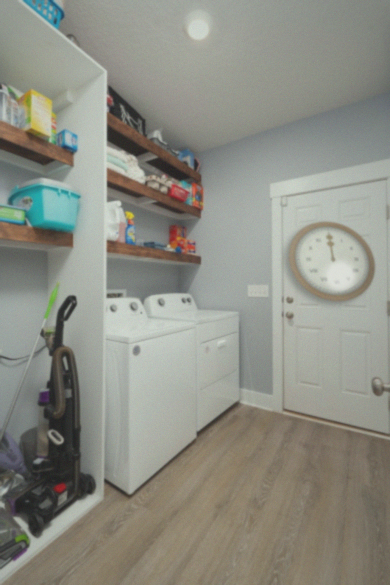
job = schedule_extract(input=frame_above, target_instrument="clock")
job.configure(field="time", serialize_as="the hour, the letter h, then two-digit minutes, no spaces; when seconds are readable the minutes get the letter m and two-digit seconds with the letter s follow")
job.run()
12h00
